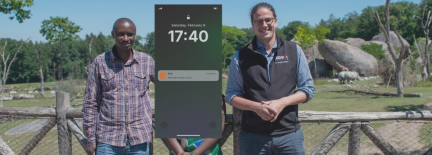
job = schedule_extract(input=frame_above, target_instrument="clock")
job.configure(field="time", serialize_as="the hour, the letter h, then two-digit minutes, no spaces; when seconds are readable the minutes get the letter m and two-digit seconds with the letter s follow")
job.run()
17h40
